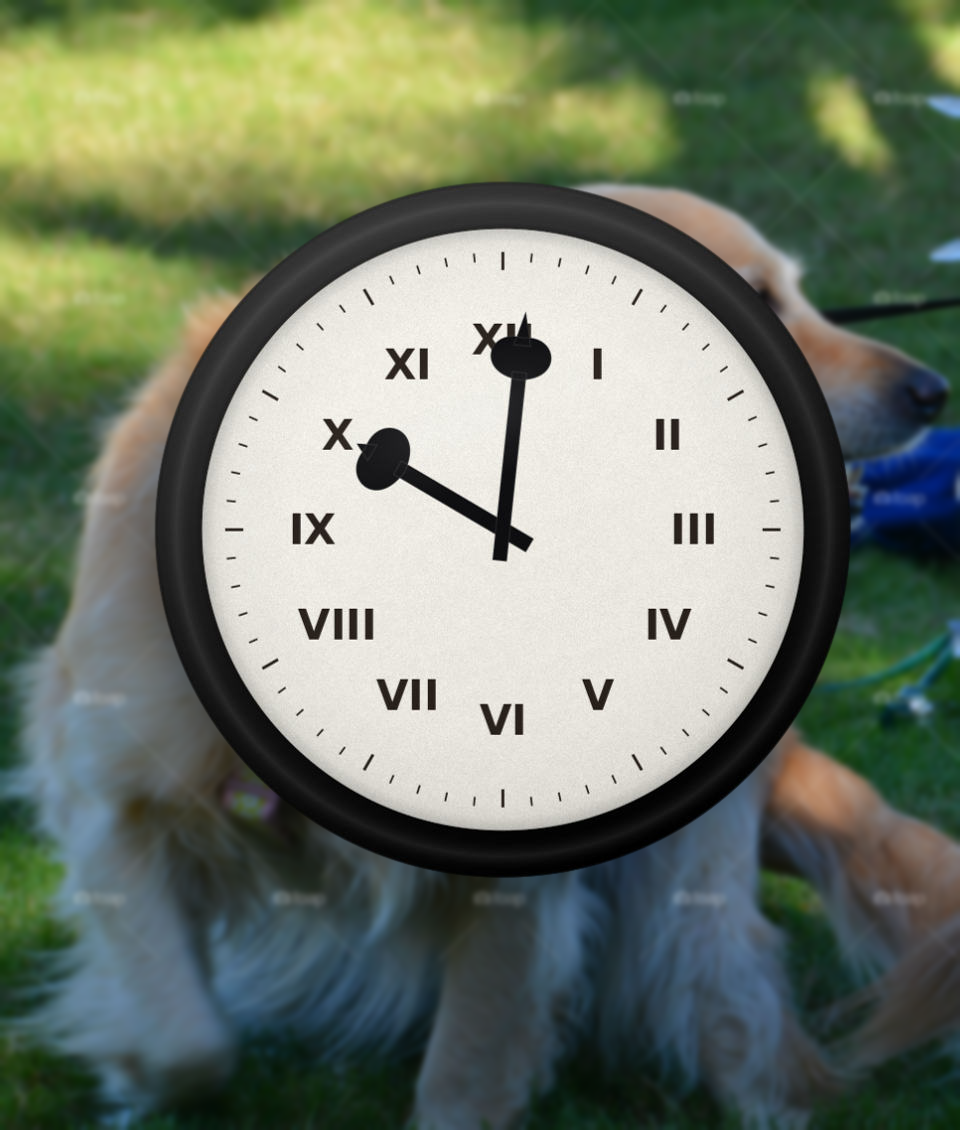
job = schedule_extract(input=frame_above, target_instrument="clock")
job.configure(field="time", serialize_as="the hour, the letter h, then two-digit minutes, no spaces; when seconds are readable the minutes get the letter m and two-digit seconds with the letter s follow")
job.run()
10h01
